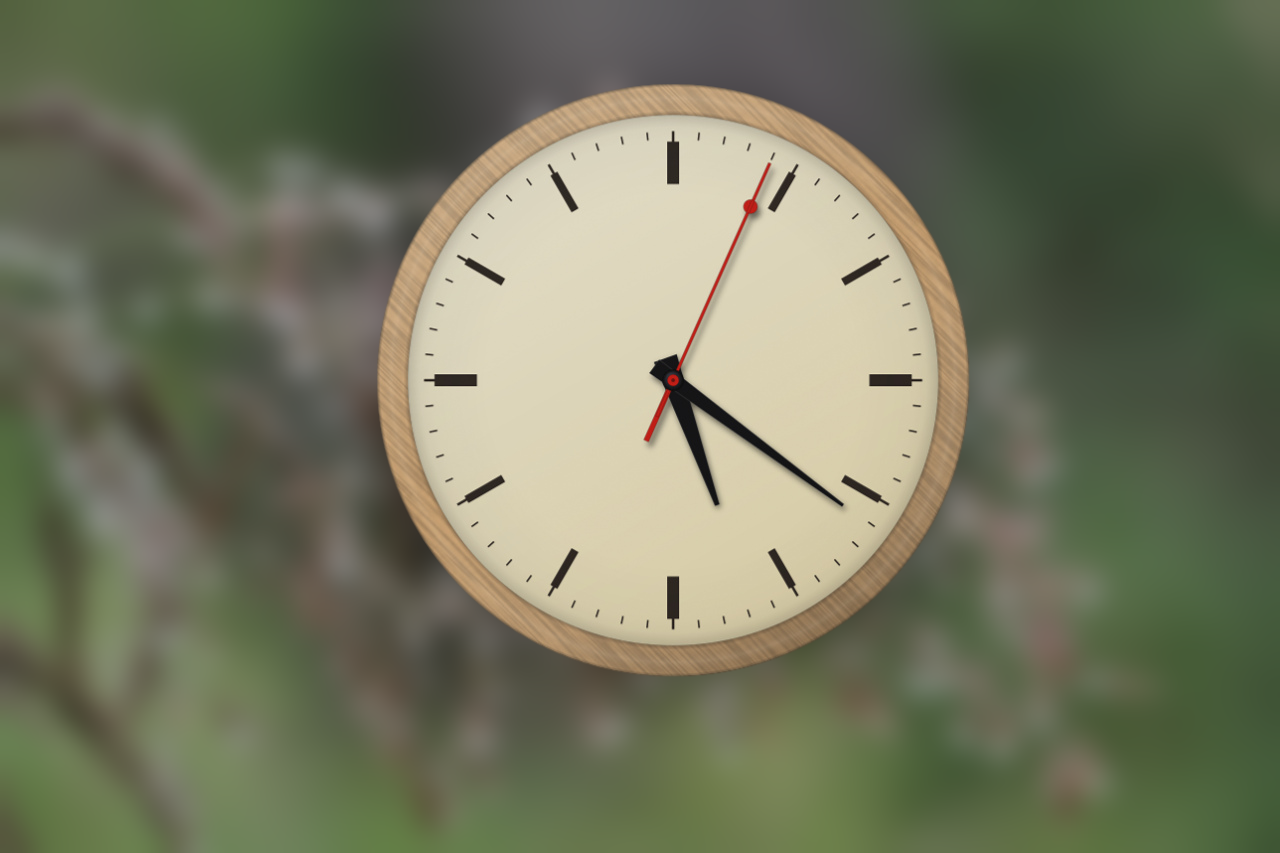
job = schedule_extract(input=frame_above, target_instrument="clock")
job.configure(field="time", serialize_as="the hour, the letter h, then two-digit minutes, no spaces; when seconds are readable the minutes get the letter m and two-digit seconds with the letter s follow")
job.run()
5h21m04s
